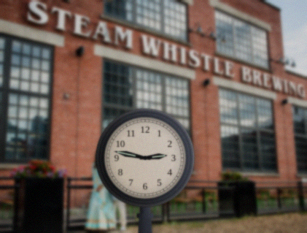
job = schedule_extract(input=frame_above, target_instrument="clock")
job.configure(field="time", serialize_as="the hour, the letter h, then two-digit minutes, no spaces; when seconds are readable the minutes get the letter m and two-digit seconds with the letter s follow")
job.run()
2h47
